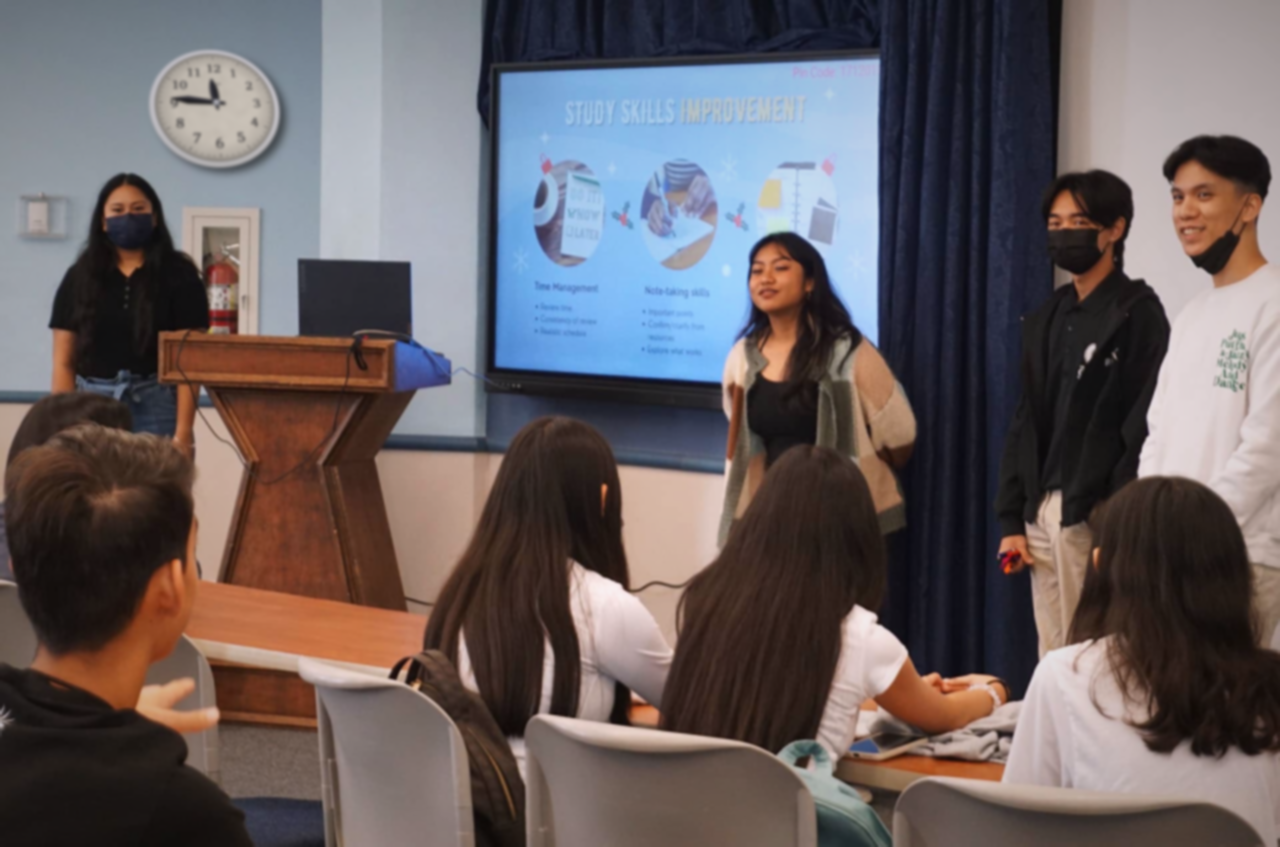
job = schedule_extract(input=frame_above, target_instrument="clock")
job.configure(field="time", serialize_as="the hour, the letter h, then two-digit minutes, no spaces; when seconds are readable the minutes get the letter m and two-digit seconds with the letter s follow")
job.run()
11h46
